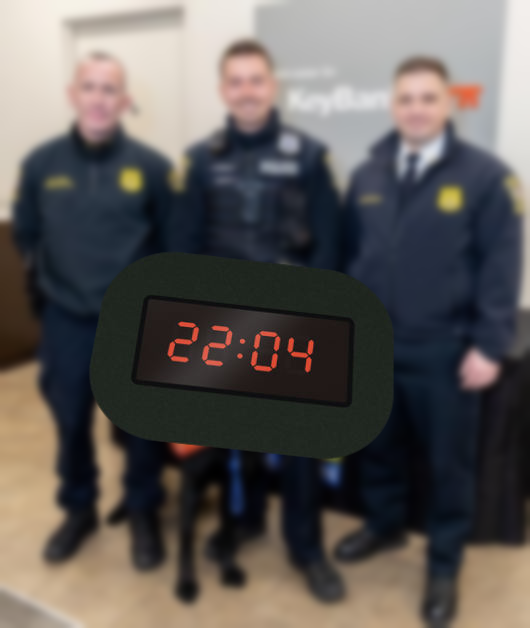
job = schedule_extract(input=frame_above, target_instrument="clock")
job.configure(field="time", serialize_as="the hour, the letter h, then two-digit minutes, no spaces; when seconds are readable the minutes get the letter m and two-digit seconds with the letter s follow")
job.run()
22h04
